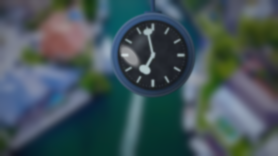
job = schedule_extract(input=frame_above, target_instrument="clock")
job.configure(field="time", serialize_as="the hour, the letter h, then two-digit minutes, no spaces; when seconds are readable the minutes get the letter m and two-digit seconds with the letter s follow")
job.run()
6h58
